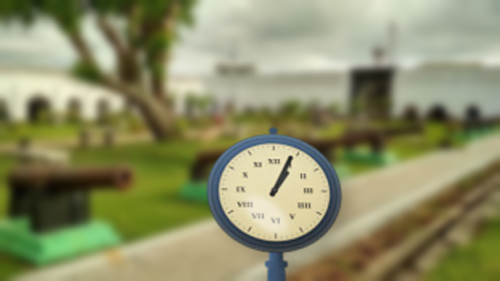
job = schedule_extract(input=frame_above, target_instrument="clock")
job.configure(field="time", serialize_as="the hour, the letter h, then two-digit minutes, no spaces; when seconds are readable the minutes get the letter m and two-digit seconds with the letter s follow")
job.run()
1h04
